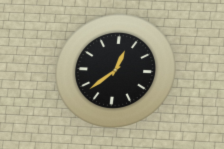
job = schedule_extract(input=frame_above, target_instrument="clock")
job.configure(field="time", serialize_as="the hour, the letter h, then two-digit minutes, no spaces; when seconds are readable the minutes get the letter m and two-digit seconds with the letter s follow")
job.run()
12h38
